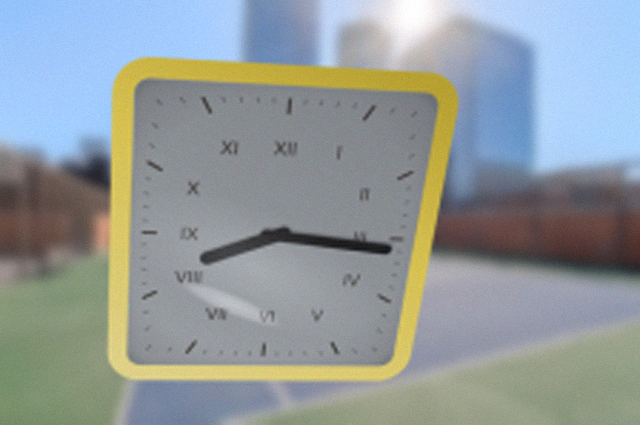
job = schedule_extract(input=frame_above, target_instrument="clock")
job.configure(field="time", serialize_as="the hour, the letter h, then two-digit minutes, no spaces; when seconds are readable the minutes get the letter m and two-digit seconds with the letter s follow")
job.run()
8h16
